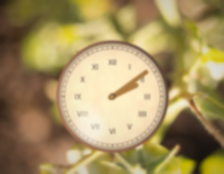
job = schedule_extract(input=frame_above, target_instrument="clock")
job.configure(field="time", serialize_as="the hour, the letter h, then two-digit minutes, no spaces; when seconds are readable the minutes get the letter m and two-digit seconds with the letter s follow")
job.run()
2h09
